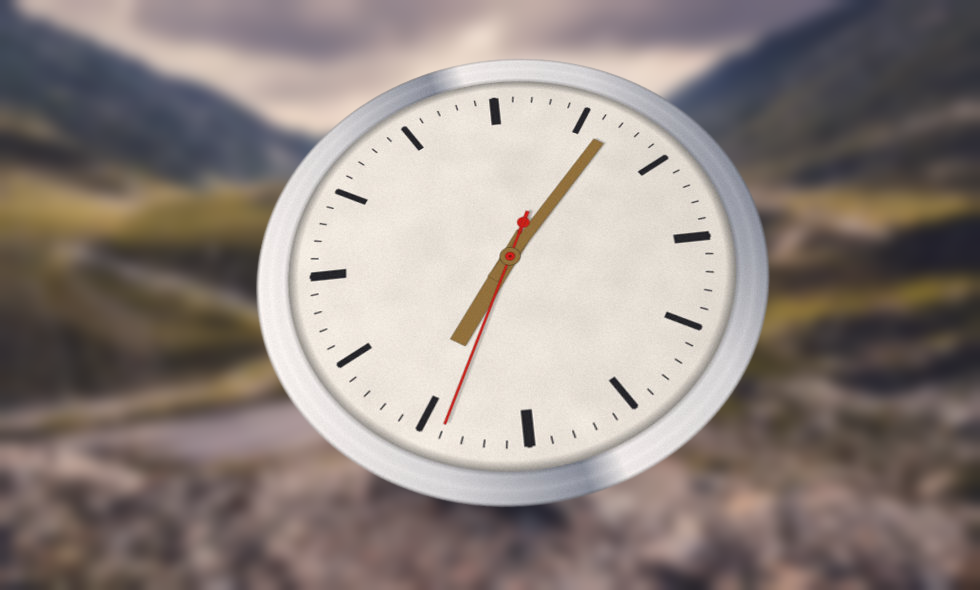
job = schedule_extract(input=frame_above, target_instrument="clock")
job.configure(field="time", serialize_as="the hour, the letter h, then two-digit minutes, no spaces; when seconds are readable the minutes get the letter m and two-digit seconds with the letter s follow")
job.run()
7h06m34s
